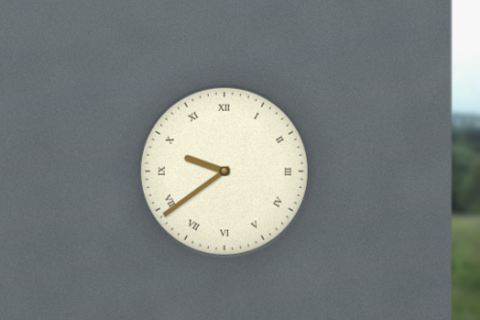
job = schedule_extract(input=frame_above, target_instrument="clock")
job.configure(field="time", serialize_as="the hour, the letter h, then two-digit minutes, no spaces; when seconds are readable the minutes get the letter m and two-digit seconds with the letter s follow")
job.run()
9h39
